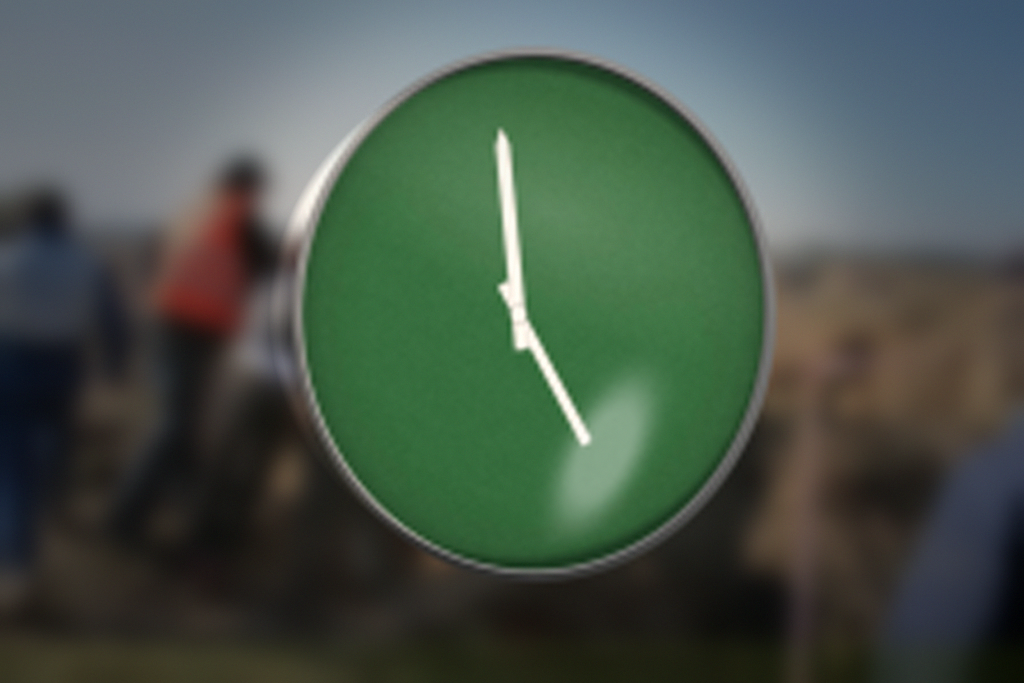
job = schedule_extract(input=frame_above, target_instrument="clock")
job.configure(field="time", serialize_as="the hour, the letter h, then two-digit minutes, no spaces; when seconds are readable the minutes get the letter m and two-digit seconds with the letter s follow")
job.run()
4h59
